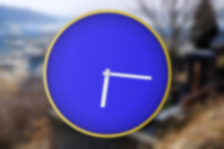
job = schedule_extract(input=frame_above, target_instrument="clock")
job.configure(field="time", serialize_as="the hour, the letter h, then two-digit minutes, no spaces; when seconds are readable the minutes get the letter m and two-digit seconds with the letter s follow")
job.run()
6h16
